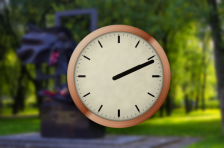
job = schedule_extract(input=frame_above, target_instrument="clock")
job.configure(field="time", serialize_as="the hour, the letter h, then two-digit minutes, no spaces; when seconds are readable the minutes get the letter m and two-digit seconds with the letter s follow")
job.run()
2h11
